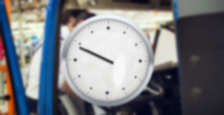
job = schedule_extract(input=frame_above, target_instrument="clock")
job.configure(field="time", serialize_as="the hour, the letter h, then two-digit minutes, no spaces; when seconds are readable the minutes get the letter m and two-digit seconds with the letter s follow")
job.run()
9h49
